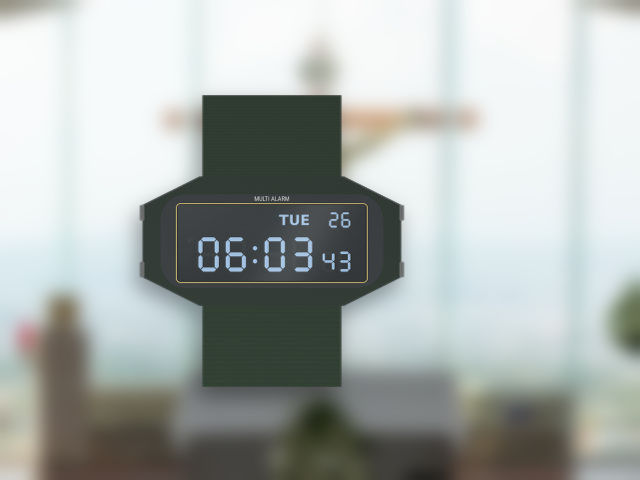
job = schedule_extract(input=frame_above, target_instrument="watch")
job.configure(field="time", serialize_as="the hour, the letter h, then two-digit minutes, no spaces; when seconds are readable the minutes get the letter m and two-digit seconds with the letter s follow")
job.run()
6h03m43s
